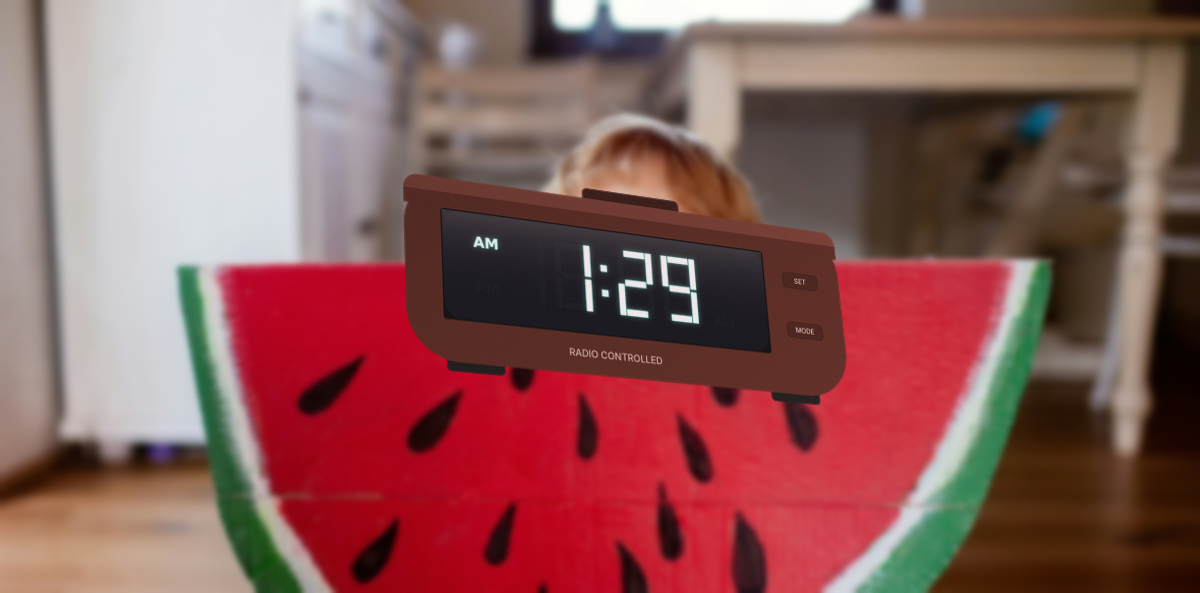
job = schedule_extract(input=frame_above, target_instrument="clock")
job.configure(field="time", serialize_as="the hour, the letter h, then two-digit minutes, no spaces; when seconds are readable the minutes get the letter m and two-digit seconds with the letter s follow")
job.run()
1h29
